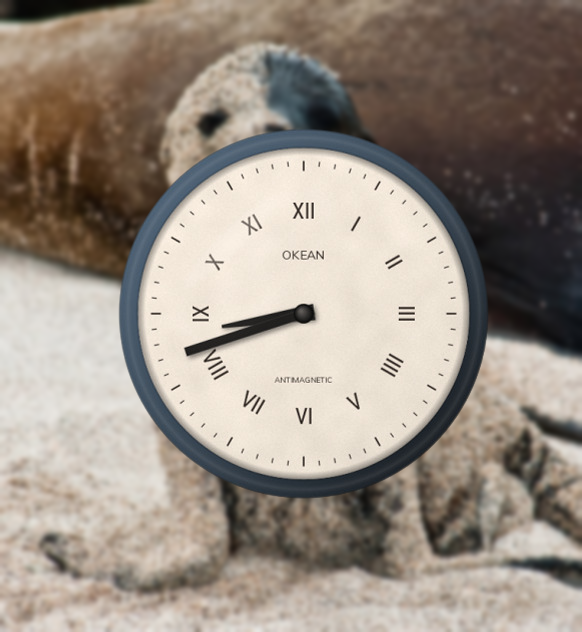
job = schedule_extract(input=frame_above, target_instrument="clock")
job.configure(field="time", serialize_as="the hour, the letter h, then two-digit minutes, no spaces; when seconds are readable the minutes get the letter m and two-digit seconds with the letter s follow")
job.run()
8h42
